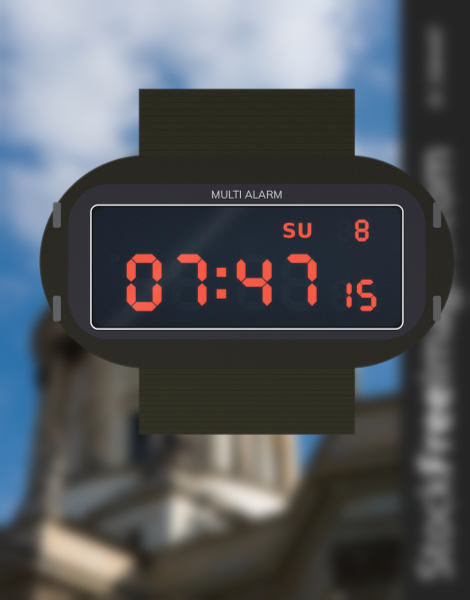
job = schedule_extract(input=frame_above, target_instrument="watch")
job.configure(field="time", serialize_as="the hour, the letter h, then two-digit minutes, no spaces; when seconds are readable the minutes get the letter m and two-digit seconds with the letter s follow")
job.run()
7h47m15s
